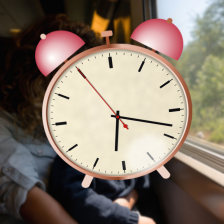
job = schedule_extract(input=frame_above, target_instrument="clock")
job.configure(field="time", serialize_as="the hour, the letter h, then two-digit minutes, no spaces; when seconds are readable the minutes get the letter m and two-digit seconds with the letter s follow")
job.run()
6h17m55s
